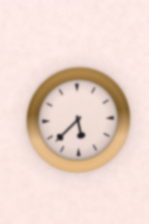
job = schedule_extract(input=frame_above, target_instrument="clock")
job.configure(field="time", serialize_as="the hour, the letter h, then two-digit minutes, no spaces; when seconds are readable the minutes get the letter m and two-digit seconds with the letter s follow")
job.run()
5h38
